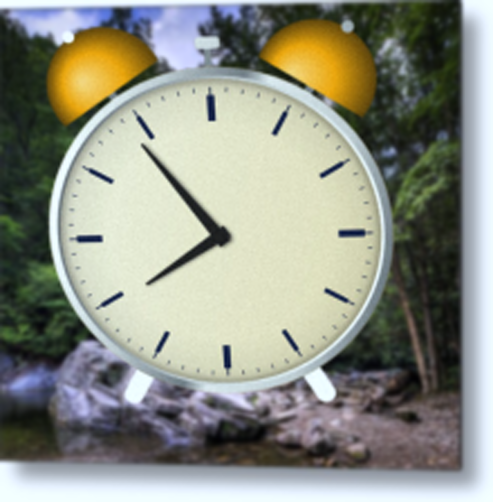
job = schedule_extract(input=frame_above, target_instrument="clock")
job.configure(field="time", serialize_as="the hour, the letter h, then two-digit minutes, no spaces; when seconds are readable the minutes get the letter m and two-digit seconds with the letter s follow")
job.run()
7h54
